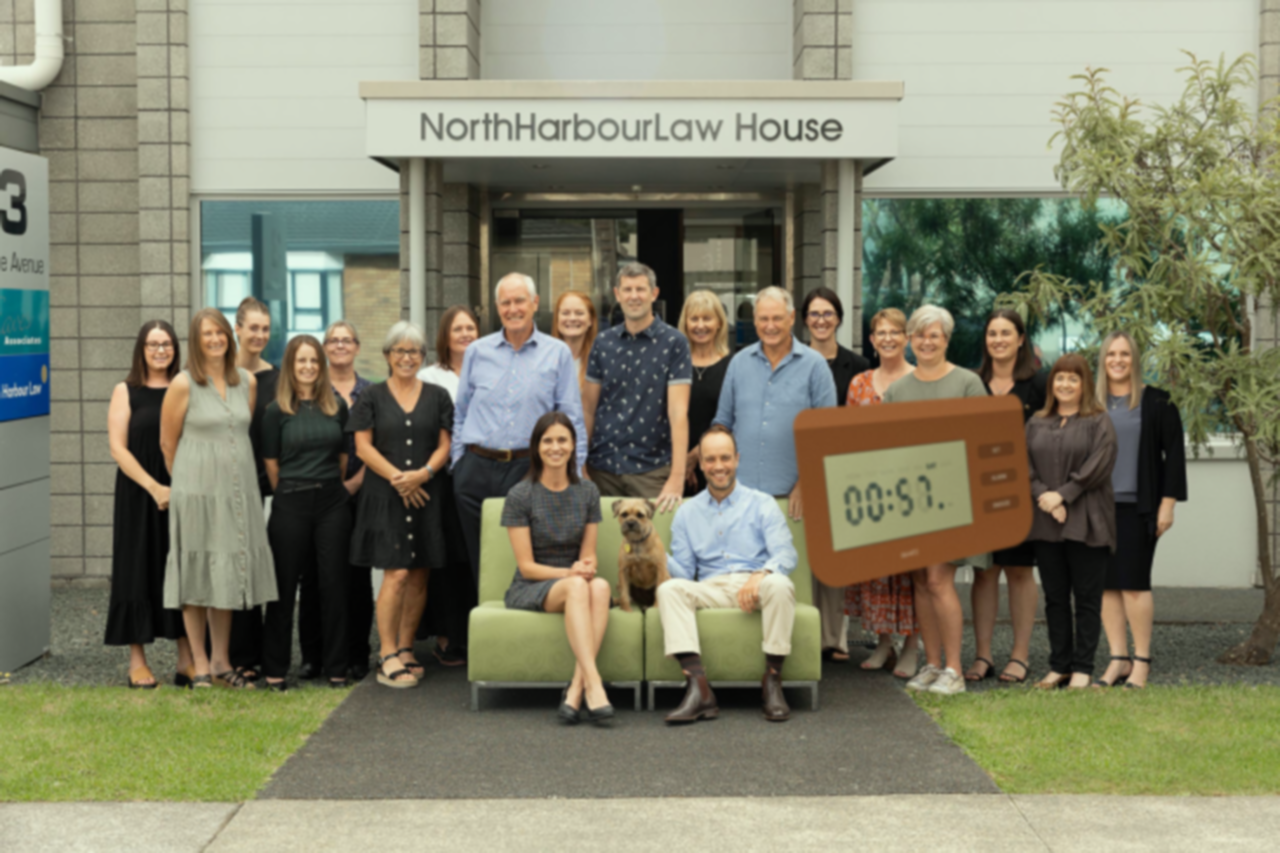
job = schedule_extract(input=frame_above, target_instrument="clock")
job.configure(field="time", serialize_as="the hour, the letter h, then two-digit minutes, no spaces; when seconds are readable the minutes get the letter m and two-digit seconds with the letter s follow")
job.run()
0h57
